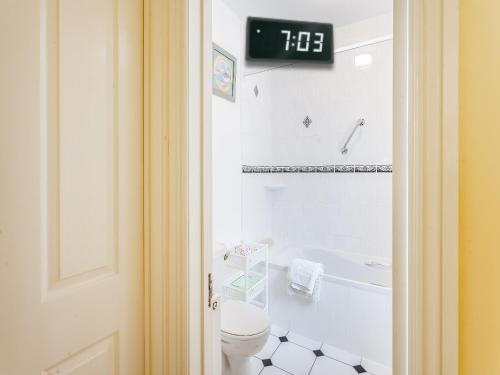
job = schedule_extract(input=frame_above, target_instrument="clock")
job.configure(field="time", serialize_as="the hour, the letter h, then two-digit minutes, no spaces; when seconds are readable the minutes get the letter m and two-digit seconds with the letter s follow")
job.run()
7h03
